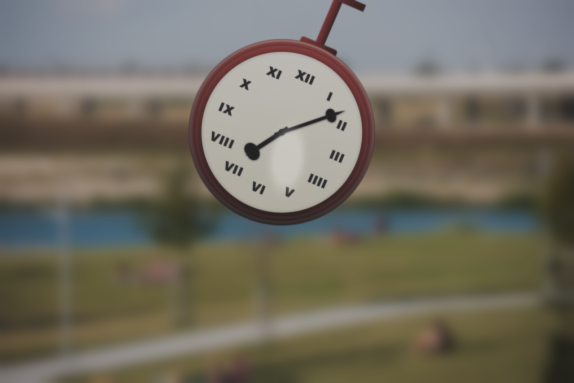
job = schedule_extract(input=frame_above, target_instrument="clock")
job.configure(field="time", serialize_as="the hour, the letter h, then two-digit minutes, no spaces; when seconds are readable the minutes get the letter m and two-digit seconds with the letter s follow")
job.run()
7h08
